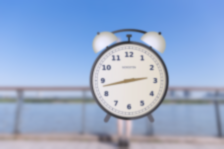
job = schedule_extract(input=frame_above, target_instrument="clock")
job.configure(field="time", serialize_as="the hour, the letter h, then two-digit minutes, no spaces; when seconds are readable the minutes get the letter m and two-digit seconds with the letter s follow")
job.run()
2h43
